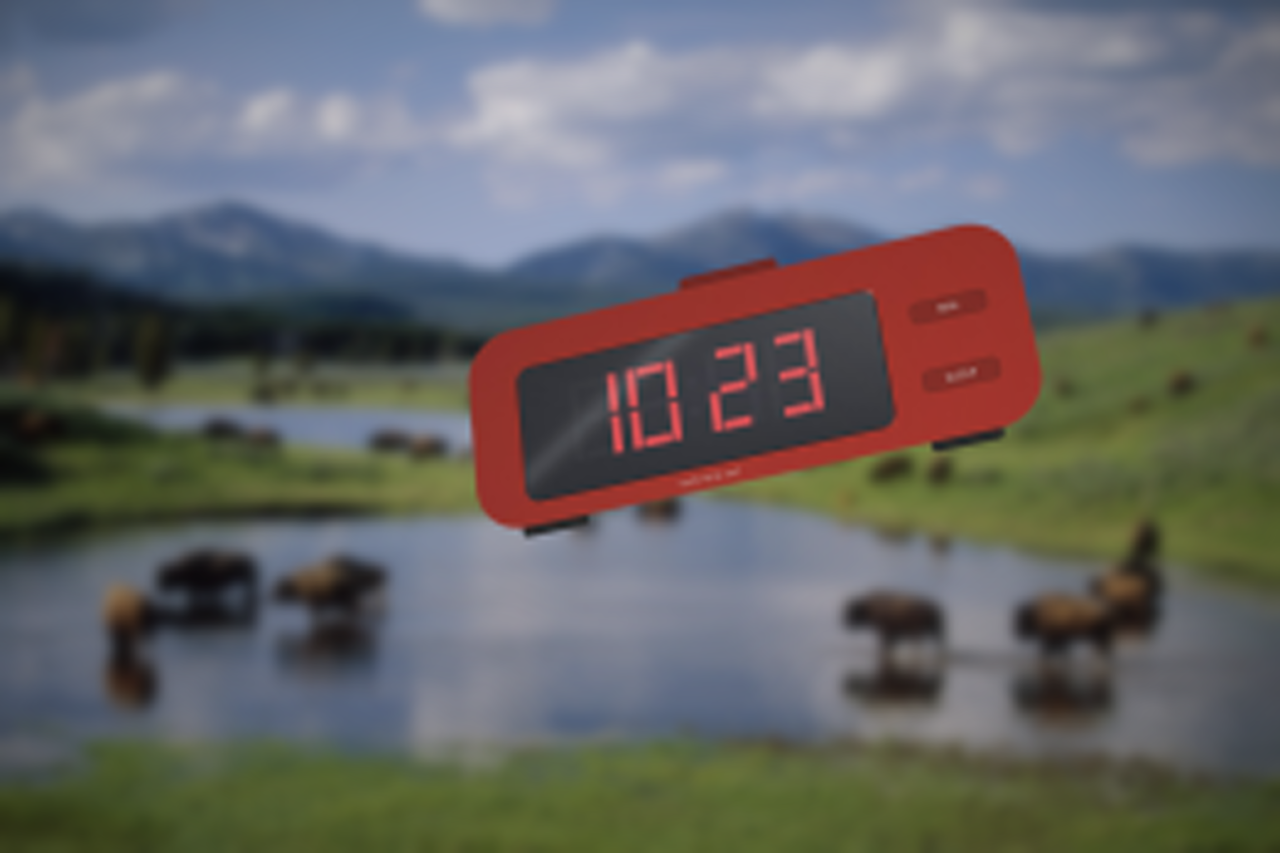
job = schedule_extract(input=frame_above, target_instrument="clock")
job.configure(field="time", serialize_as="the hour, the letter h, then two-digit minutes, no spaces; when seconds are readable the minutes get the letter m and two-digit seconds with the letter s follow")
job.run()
10h23
